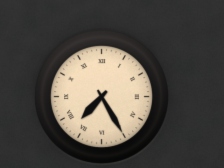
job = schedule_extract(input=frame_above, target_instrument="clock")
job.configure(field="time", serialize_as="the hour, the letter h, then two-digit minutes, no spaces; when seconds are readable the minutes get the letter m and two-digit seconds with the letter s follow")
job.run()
7h25
